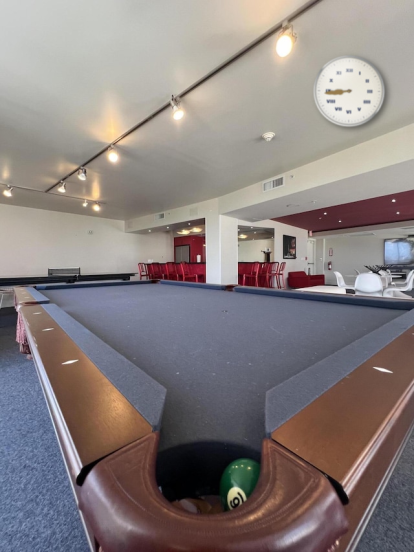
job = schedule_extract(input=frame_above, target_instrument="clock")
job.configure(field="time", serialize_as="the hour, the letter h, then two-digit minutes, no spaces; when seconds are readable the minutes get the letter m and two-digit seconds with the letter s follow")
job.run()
8h44
